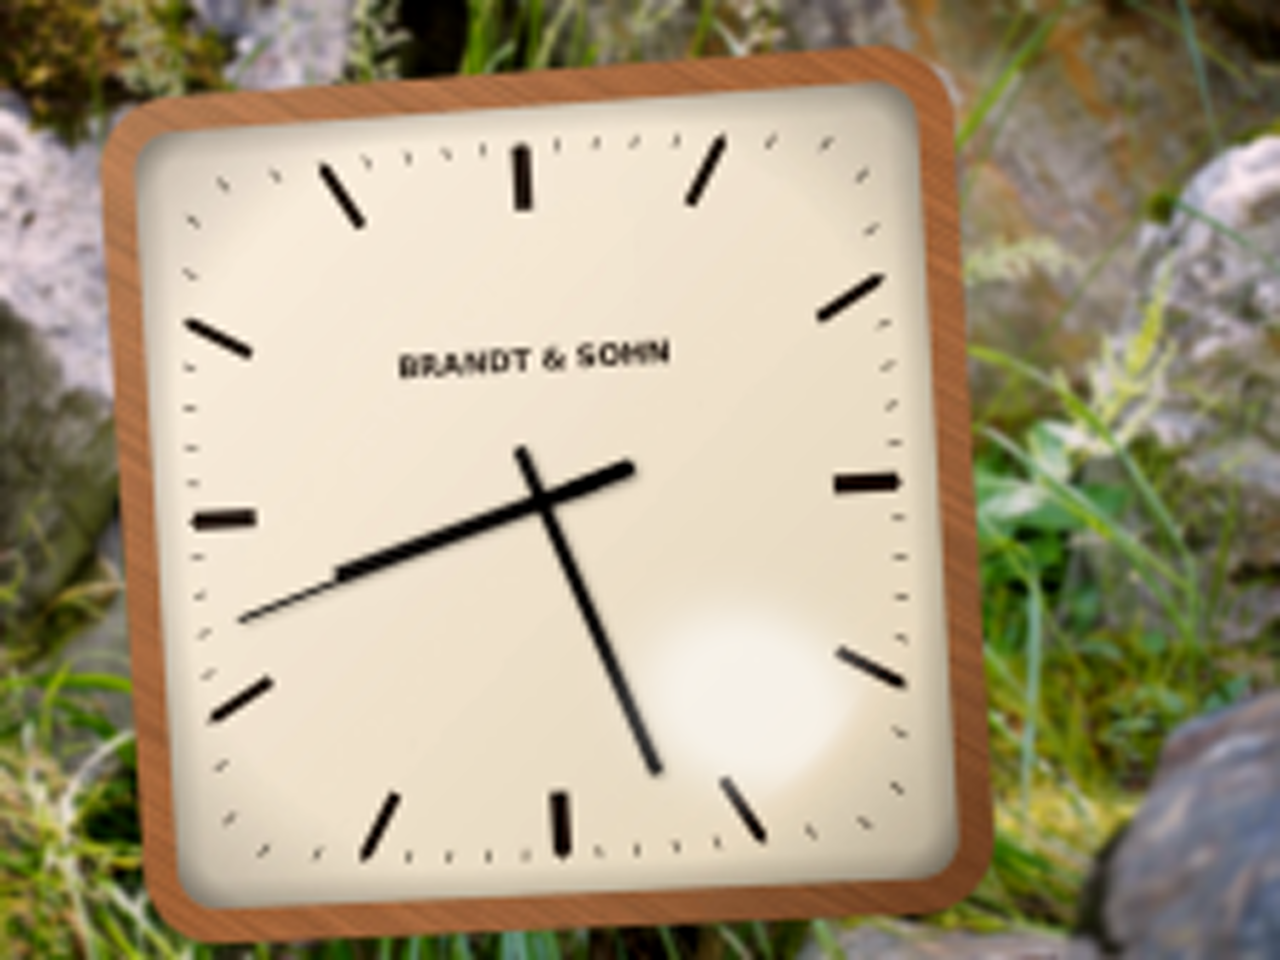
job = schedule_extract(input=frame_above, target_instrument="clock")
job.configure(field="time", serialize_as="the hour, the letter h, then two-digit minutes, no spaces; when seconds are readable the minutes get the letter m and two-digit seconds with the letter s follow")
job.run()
8h26m42s
